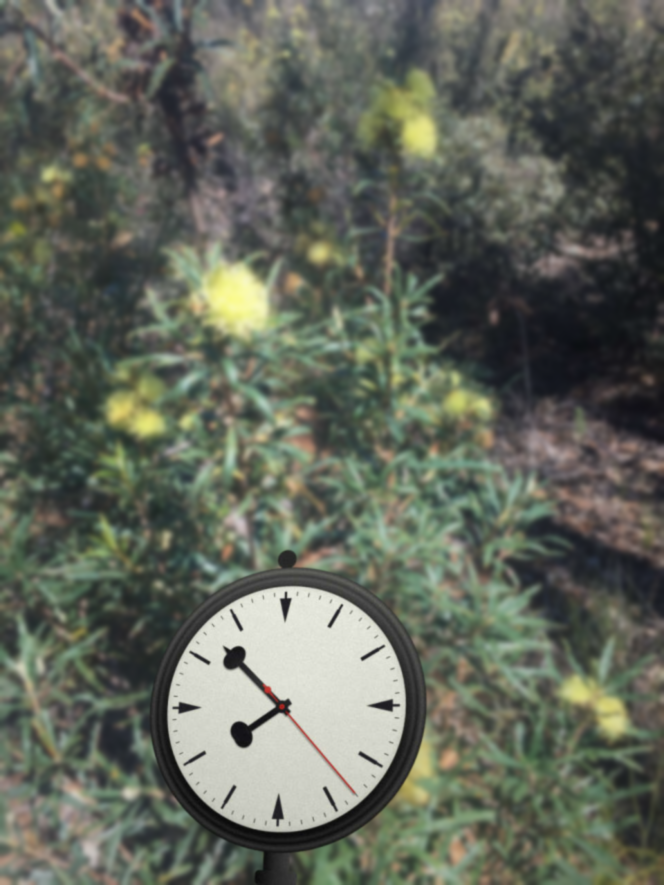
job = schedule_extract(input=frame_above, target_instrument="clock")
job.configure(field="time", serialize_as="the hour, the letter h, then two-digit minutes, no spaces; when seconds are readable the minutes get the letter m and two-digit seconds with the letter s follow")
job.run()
7h52m23s
